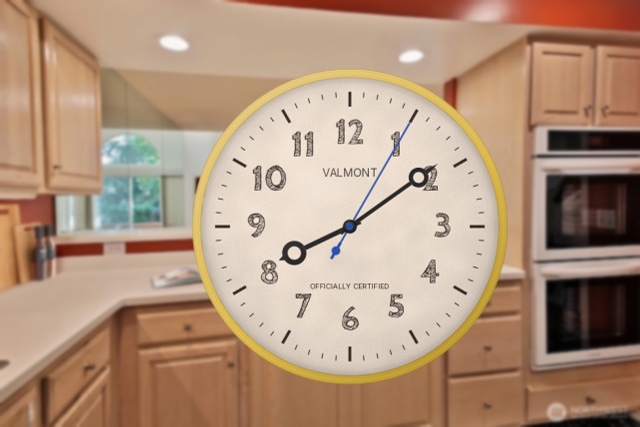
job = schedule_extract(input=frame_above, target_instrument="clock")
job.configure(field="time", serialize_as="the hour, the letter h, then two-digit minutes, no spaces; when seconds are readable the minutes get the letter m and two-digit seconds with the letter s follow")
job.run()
8h09m05s
